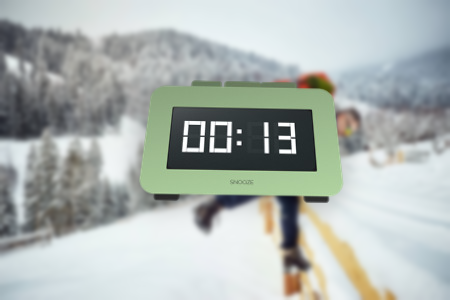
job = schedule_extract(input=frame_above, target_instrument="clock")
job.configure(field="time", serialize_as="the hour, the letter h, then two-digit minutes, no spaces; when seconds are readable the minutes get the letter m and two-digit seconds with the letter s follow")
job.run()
0h13
